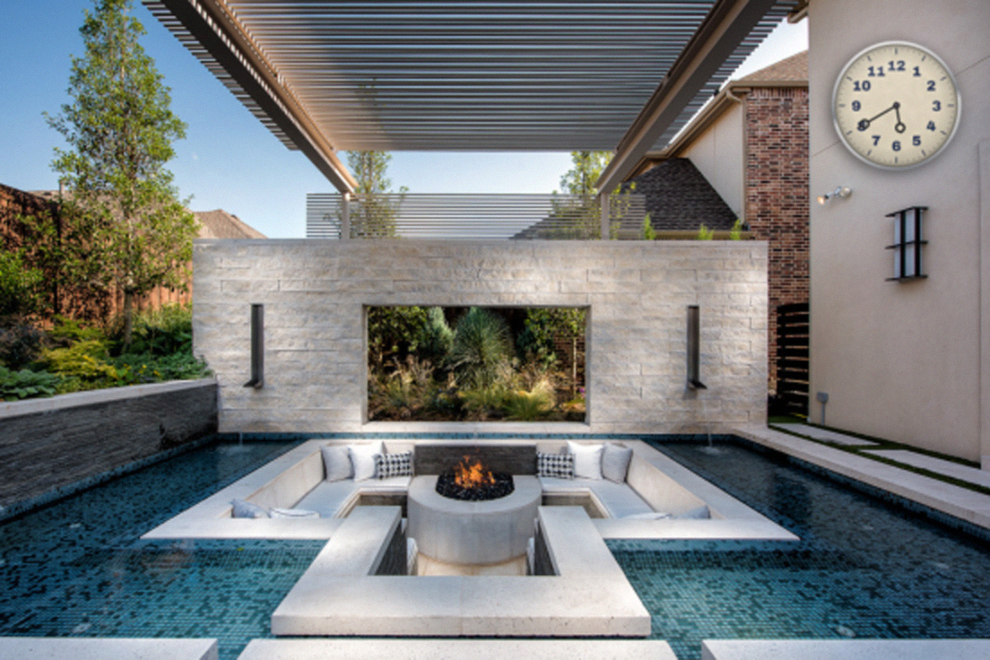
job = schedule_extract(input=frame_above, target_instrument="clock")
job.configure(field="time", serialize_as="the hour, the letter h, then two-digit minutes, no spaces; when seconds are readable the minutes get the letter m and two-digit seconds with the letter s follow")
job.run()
5h40
